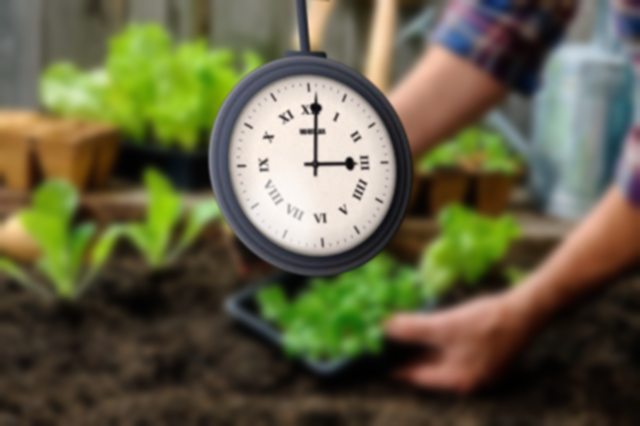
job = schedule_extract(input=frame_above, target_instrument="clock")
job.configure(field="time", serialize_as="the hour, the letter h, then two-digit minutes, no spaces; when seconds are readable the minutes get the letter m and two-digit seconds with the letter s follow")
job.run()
3h01
